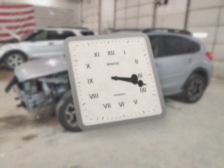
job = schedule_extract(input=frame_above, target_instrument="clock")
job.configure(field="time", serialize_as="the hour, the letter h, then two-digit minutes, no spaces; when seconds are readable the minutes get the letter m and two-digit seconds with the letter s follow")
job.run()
3h18
